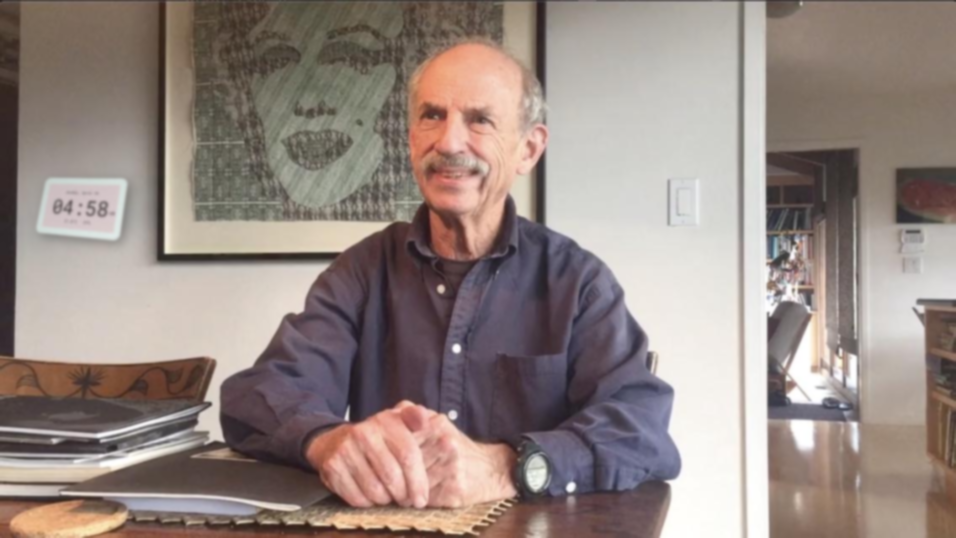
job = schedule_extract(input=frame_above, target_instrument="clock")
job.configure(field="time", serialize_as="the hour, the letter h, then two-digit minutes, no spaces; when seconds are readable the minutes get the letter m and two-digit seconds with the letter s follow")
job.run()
4h58
